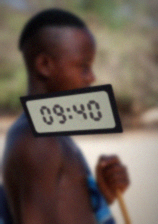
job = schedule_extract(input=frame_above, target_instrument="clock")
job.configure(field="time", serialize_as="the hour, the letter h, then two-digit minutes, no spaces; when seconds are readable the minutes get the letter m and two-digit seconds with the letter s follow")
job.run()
9h40
